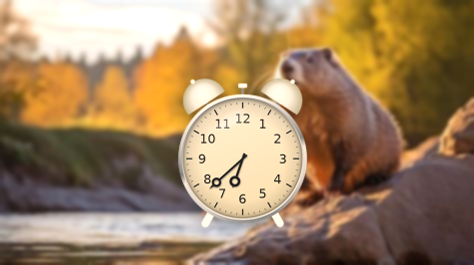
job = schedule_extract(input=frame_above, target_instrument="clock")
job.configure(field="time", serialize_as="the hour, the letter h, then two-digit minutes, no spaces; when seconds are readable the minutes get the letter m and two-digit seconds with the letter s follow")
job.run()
6h38
